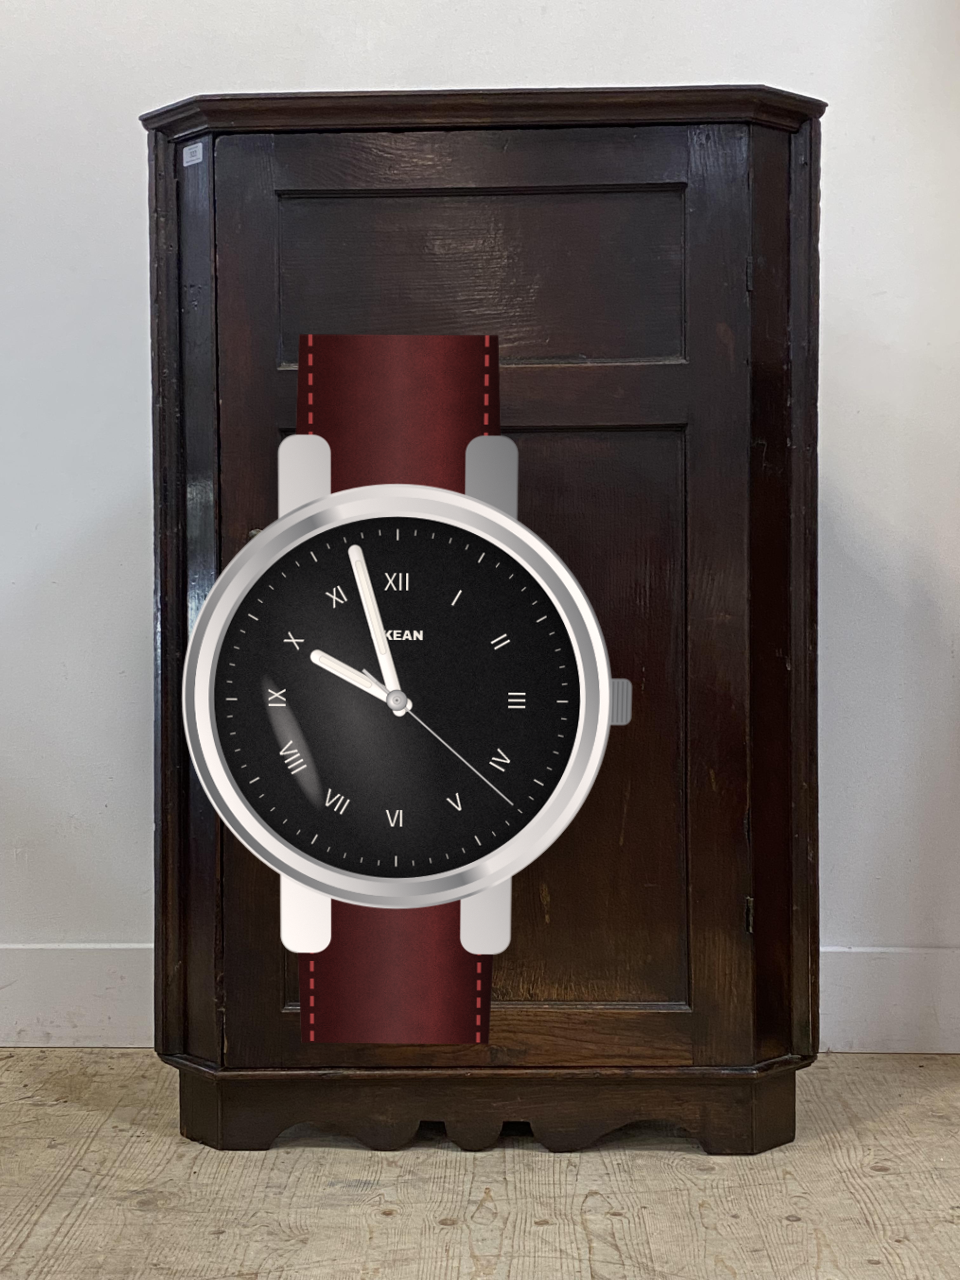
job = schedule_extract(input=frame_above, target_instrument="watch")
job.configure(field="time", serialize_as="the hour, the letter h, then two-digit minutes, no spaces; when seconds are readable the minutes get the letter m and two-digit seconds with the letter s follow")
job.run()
9h57m22s
